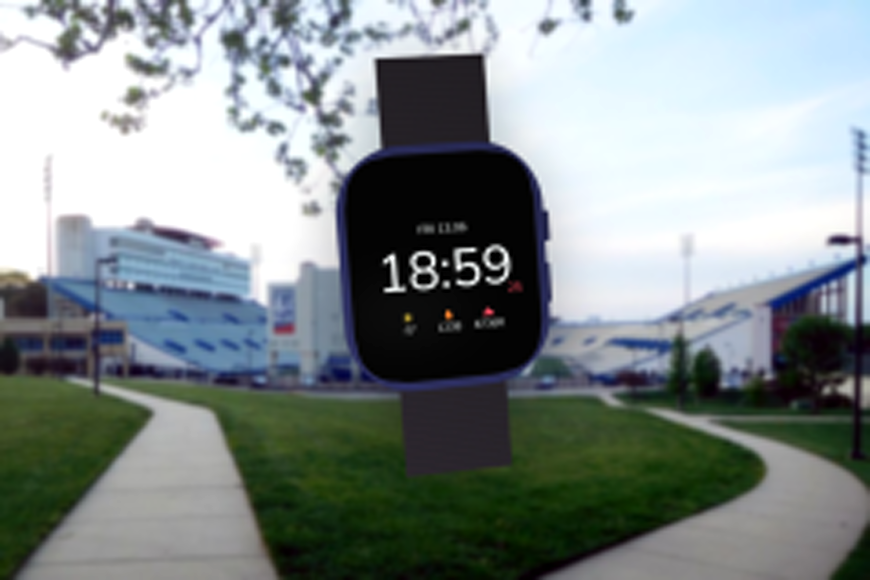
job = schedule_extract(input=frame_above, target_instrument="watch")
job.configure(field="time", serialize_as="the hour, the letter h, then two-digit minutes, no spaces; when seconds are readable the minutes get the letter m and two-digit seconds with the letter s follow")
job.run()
18h59
